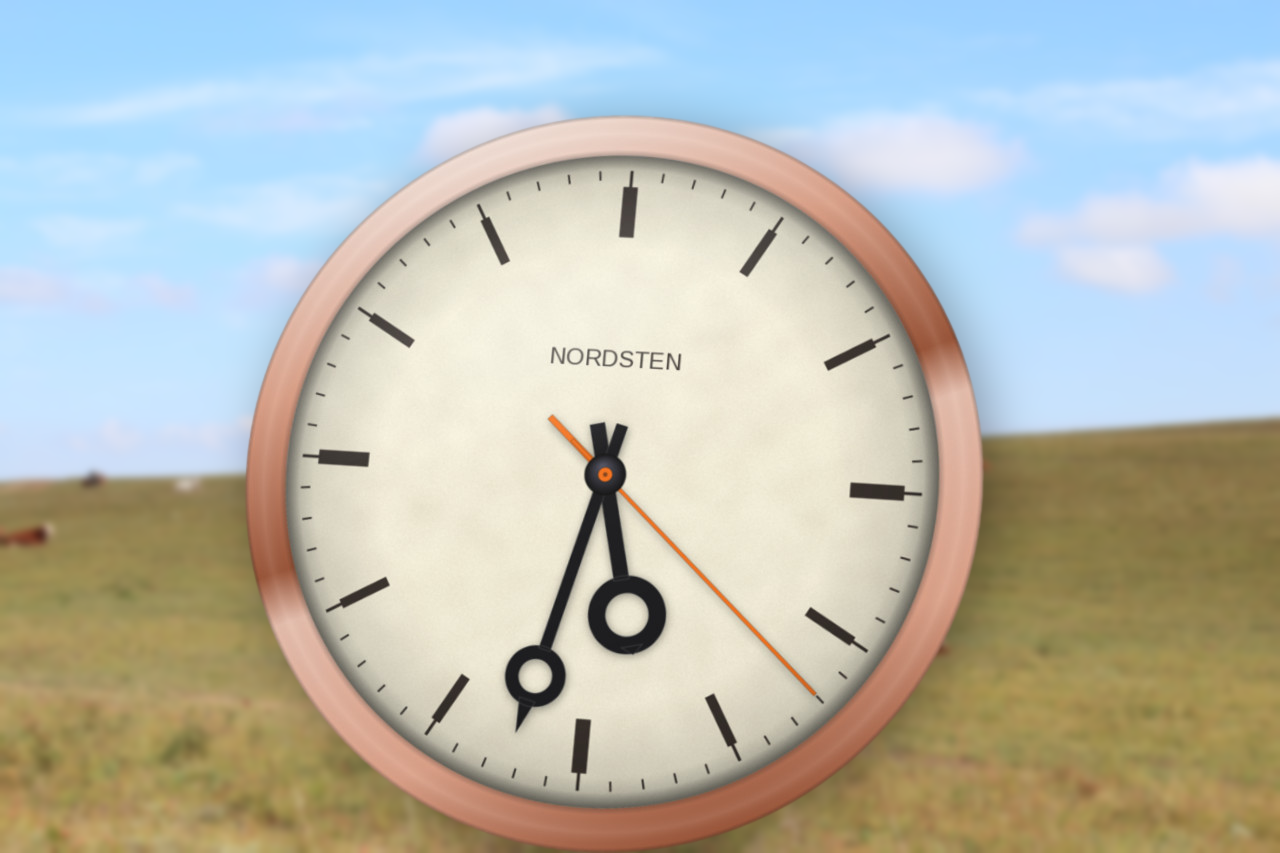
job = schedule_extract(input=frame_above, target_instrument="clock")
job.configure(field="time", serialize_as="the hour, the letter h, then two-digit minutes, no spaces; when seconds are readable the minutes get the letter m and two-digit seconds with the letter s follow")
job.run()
5h32m22s
